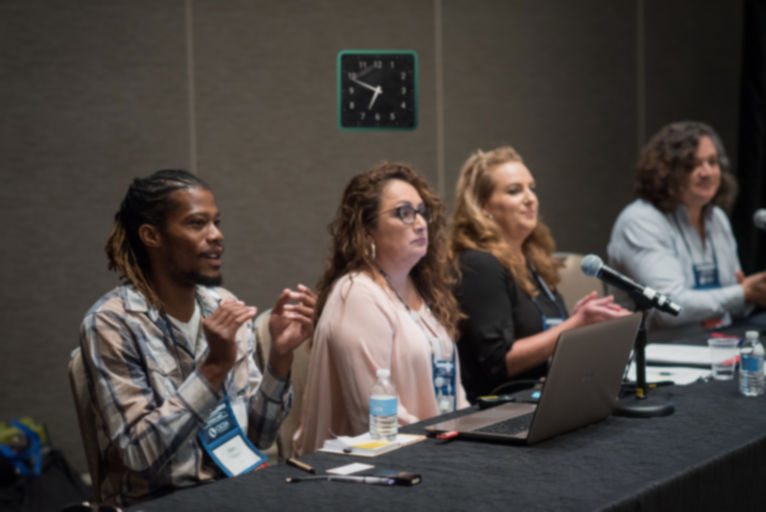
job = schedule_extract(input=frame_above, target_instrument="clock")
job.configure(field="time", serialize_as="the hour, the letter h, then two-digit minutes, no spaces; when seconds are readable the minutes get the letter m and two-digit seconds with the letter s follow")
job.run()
6h49
